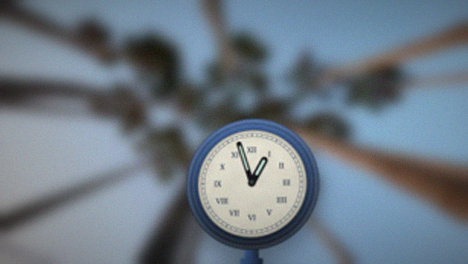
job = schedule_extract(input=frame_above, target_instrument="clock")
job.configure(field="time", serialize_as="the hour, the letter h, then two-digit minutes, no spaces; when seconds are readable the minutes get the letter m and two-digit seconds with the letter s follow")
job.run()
12h57
